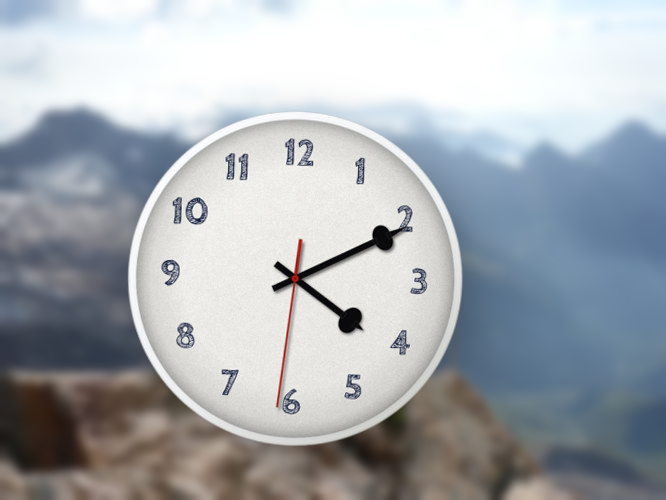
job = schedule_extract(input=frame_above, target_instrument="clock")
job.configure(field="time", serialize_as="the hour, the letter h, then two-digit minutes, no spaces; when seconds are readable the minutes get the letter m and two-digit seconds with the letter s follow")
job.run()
4h10m31s
